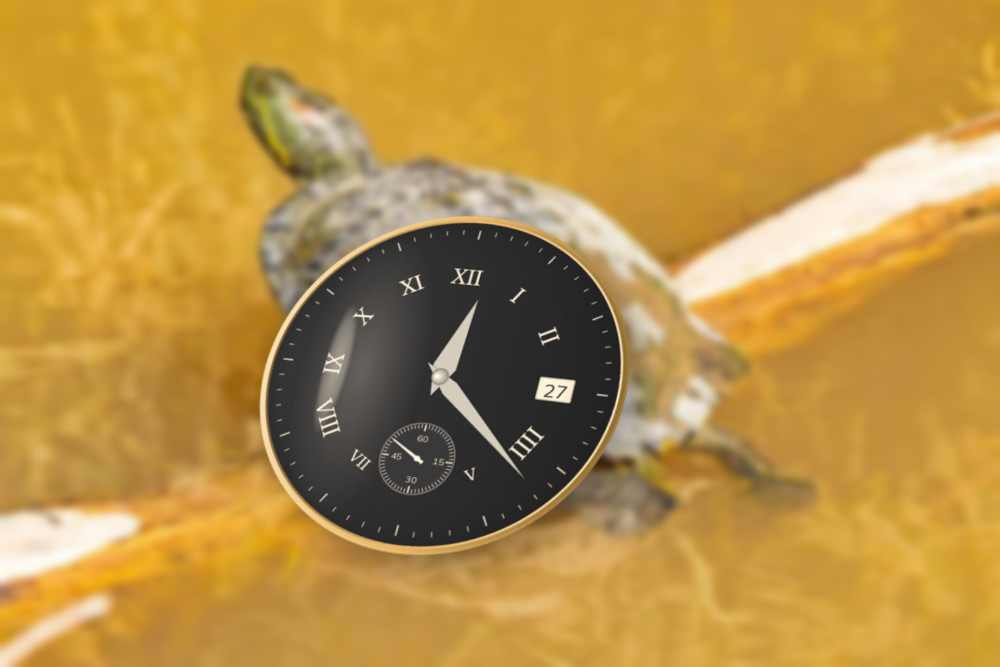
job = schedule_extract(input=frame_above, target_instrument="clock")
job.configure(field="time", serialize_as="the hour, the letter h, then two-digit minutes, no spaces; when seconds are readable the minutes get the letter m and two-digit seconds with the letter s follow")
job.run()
12h21m50s
